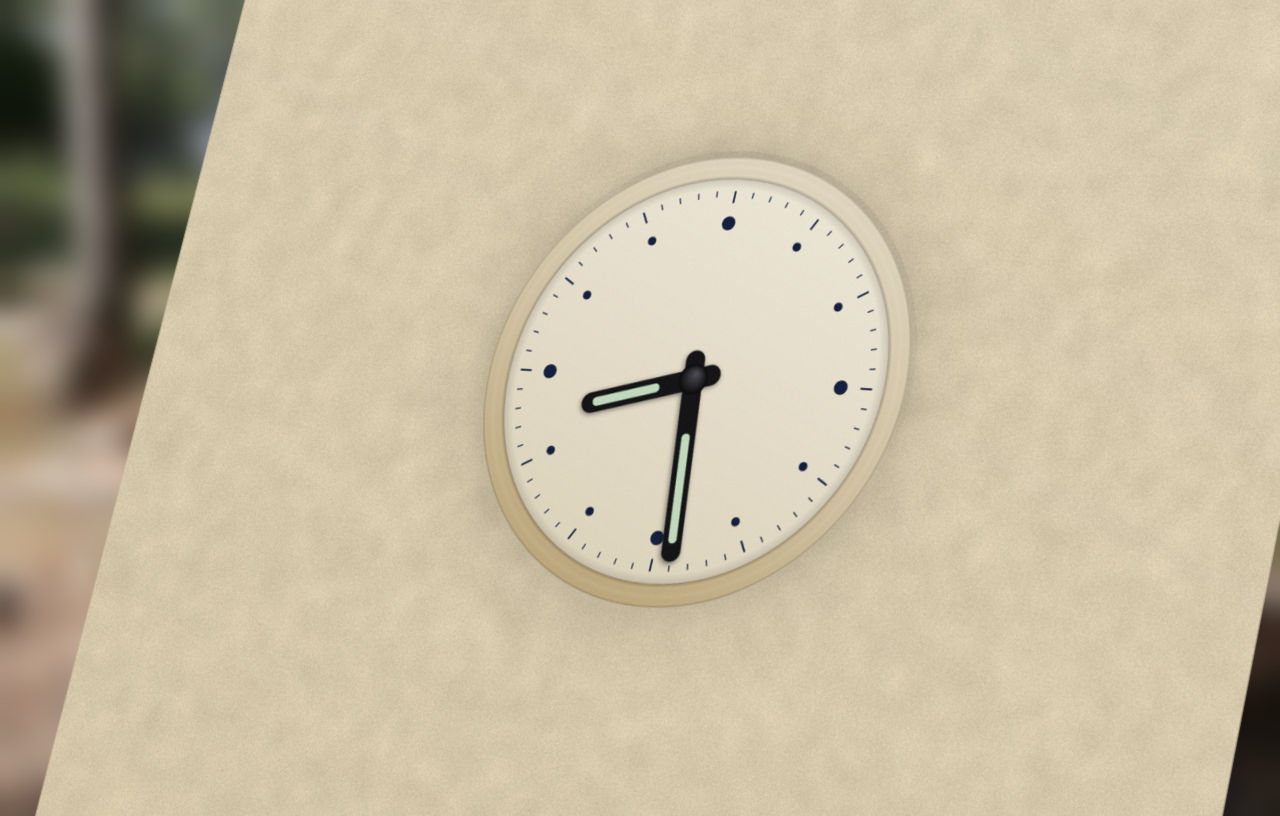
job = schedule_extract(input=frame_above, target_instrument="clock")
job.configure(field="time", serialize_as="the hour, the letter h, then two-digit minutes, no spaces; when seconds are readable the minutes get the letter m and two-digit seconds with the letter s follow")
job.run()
8h29
